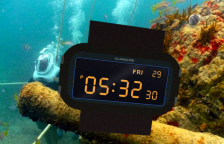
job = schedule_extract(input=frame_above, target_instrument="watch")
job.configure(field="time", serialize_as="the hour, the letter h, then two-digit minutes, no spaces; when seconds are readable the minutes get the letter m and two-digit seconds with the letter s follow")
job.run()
5h32m30s
